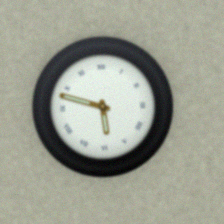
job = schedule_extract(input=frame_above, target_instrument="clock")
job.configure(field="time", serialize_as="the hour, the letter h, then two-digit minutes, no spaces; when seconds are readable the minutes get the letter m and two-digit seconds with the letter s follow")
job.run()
5h48
